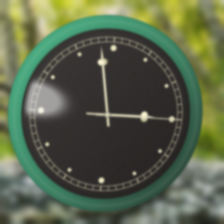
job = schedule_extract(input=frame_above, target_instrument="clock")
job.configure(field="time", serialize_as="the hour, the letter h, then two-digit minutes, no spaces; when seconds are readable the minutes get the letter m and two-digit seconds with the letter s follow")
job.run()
2h58m15s
